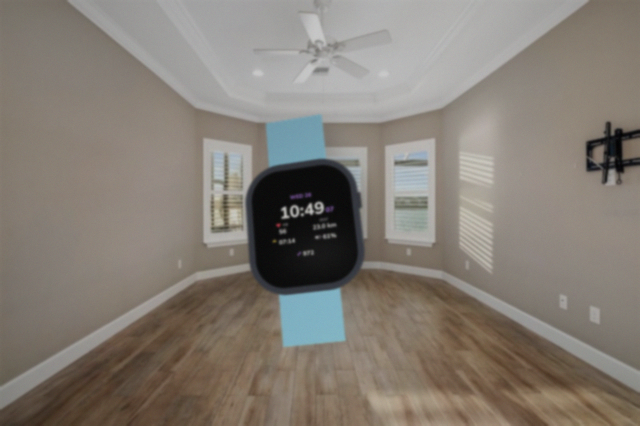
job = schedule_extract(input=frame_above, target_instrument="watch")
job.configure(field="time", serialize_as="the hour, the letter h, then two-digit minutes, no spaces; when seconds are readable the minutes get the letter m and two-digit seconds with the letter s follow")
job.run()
10h49
